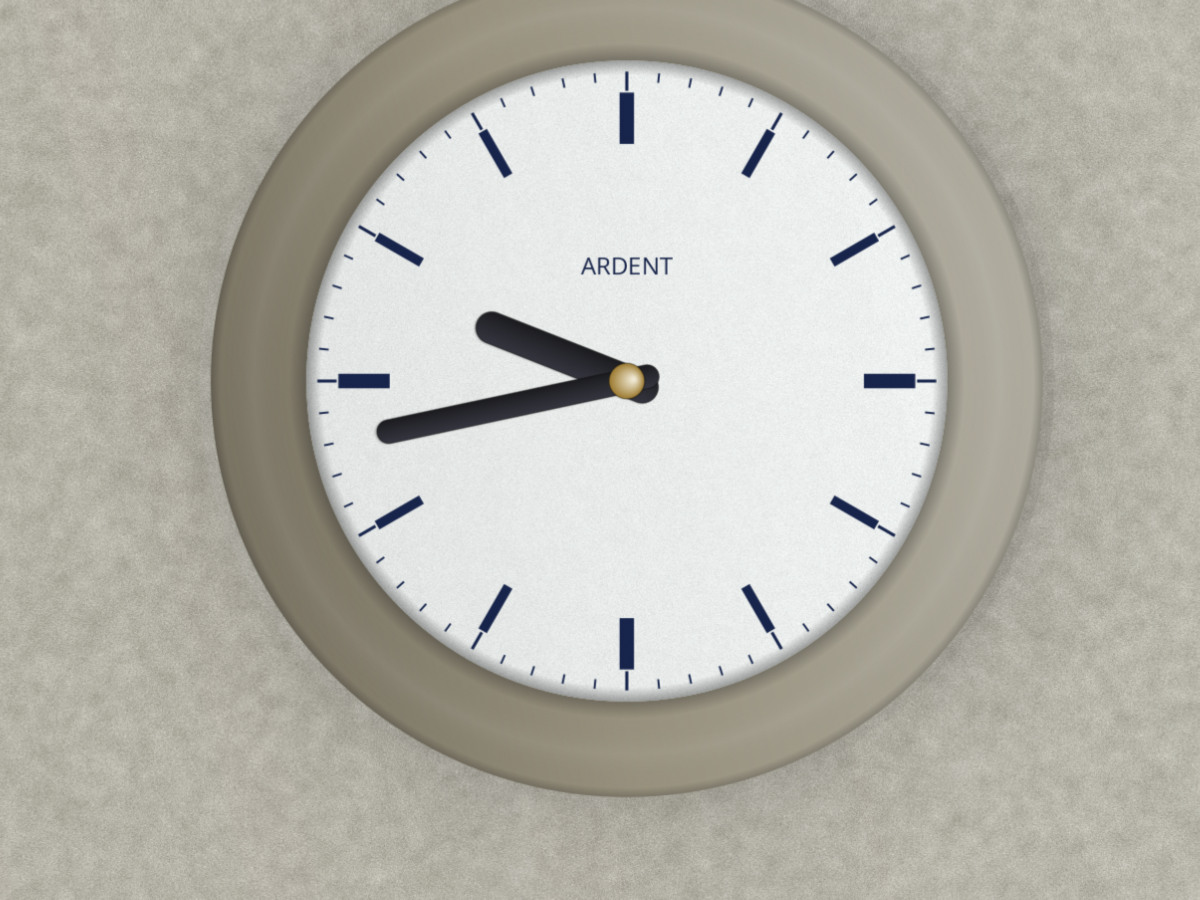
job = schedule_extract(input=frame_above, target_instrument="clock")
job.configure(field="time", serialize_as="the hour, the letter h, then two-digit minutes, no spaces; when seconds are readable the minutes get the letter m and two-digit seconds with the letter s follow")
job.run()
9h43
